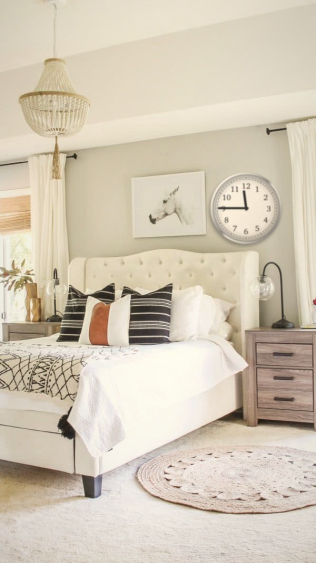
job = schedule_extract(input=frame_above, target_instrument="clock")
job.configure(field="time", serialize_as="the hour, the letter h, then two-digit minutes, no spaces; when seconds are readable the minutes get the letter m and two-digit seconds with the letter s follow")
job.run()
11h45
